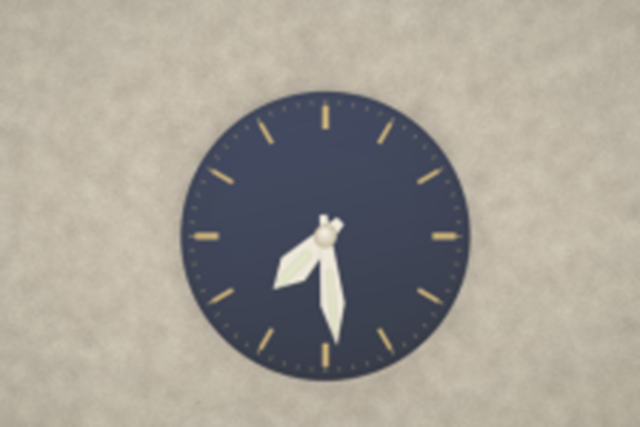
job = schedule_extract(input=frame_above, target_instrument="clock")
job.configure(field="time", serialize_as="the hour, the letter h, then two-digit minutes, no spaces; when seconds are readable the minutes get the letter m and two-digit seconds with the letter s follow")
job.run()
7h29
